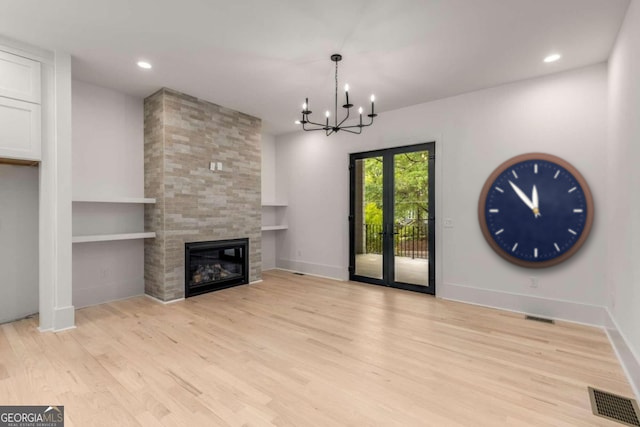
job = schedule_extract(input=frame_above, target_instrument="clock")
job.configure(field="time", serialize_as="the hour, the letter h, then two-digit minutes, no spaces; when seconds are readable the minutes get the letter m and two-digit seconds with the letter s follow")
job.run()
11h53
